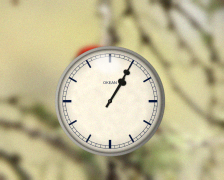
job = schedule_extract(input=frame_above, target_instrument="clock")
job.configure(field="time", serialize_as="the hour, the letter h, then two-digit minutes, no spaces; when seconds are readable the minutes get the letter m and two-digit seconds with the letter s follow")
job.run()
1h05
